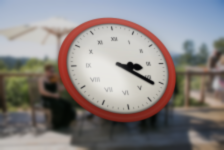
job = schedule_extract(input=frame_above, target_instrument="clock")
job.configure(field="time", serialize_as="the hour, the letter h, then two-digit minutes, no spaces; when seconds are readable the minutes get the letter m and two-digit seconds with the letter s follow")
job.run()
3h21
